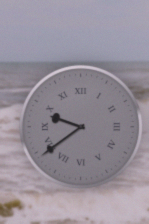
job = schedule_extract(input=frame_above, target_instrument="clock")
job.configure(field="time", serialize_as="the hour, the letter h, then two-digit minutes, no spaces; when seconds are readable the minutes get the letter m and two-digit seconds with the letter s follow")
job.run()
9h39
